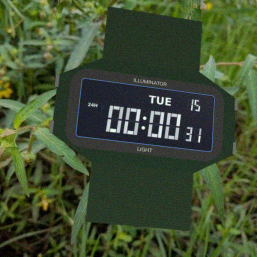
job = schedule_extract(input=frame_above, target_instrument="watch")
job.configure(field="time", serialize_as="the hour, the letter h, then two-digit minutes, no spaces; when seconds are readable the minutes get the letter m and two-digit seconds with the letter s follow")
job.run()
0h00m31s
